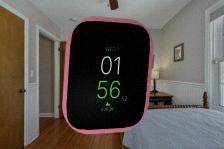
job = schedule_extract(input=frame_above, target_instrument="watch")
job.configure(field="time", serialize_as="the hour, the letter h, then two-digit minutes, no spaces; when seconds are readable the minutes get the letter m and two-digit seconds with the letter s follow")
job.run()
1h56
